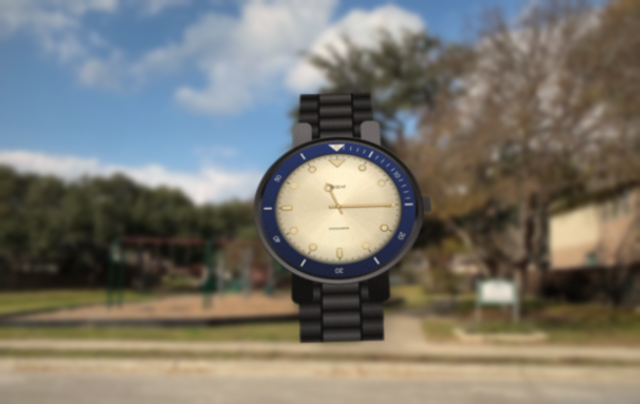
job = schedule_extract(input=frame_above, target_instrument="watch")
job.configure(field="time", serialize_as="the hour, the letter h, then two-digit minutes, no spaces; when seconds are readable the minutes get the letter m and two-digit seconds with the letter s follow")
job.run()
11h15
